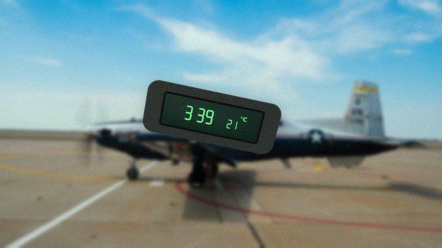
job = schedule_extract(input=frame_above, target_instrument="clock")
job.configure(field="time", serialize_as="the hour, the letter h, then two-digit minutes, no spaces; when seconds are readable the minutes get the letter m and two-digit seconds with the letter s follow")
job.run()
3h39
